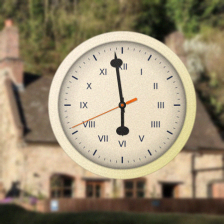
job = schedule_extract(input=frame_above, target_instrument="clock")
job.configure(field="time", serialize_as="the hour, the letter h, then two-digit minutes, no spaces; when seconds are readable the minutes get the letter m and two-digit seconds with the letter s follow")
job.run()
5h58m41s
